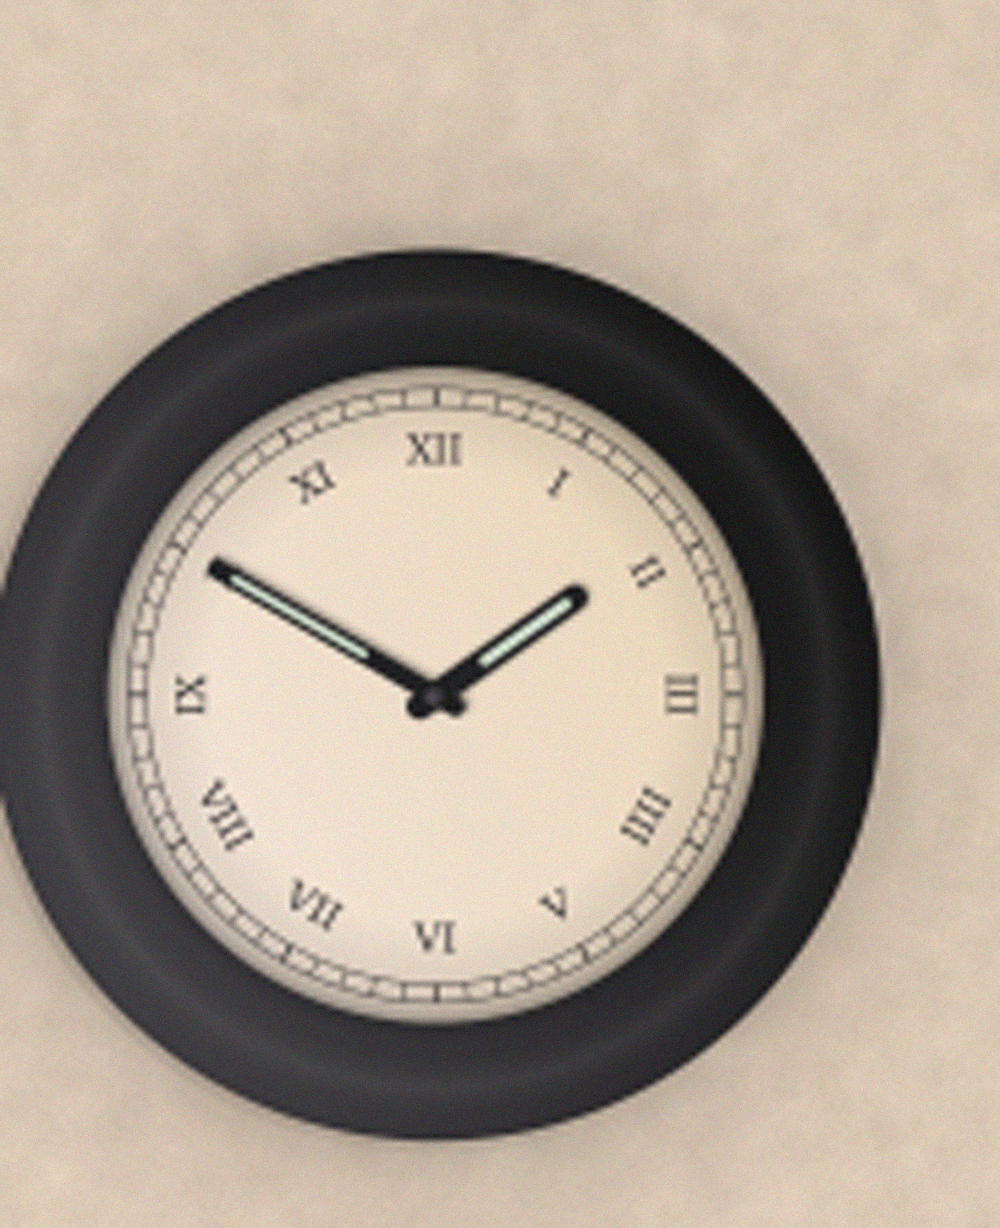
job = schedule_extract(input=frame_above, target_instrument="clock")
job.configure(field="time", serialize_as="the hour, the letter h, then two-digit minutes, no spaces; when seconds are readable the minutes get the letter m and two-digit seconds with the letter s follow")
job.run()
1h50
